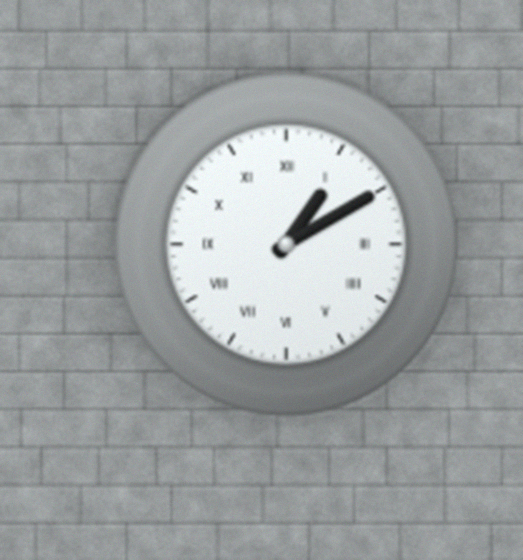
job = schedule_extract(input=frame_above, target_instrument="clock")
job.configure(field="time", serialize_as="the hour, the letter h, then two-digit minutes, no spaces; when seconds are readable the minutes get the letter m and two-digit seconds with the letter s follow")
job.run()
1h10
